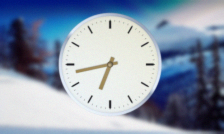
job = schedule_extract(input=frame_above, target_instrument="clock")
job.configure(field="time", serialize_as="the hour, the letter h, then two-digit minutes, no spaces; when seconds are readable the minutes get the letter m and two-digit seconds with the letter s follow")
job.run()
6h43
